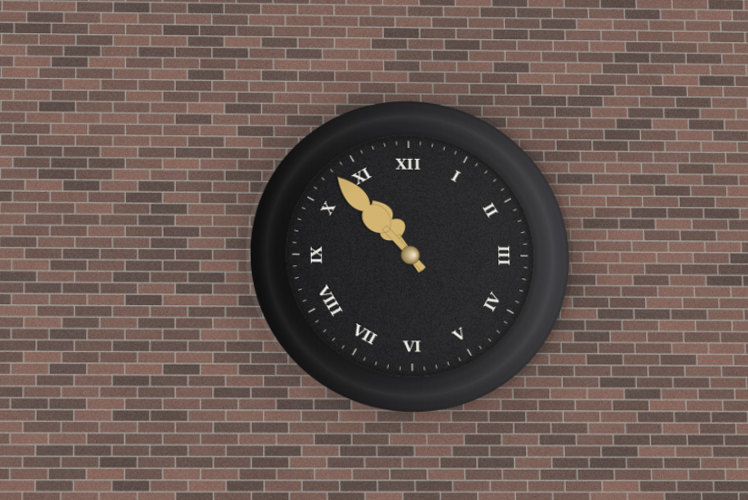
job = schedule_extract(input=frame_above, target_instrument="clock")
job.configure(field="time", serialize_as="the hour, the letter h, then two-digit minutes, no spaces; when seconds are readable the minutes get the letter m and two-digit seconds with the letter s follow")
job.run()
10h53
